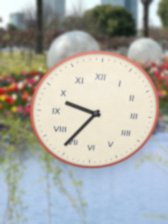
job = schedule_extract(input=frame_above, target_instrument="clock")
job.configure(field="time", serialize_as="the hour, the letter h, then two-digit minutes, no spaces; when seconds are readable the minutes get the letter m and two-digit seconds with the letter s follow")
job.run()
9h36
